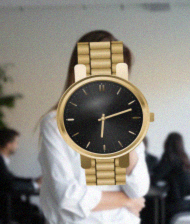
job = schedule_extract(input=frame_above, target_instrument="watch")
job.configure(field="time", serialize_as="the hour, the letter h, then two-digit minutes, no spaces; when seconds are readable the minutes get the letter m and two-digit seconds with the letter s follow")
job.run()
6h12
